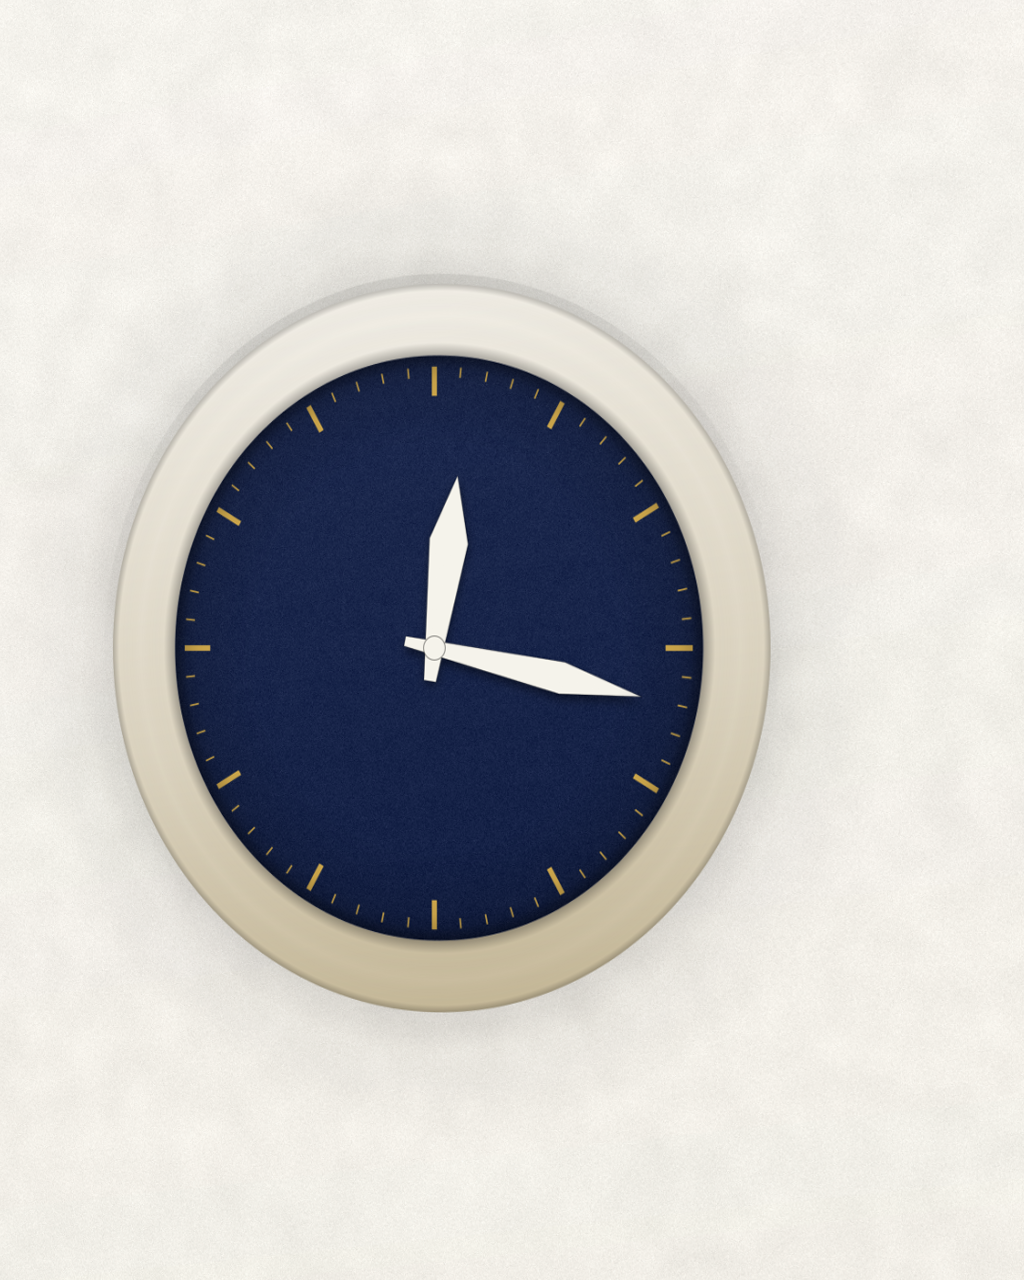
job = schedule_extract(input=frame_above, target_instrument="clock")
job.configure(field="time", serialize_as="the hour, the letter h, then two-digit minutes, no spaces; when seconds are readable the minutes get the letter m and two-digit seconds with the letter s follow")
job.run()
12h17
